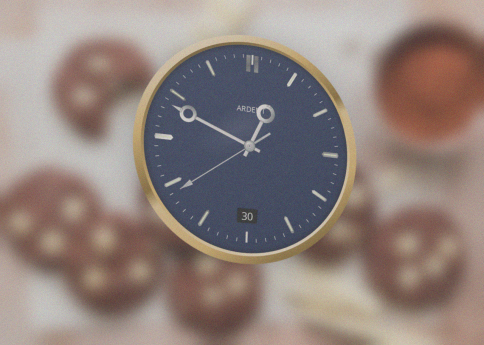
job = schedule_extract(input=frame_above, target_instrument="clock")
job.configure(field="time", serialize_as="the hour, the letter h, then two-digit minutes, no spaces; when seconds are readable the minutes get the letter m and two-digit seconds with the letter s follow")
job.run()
12h48m39s
